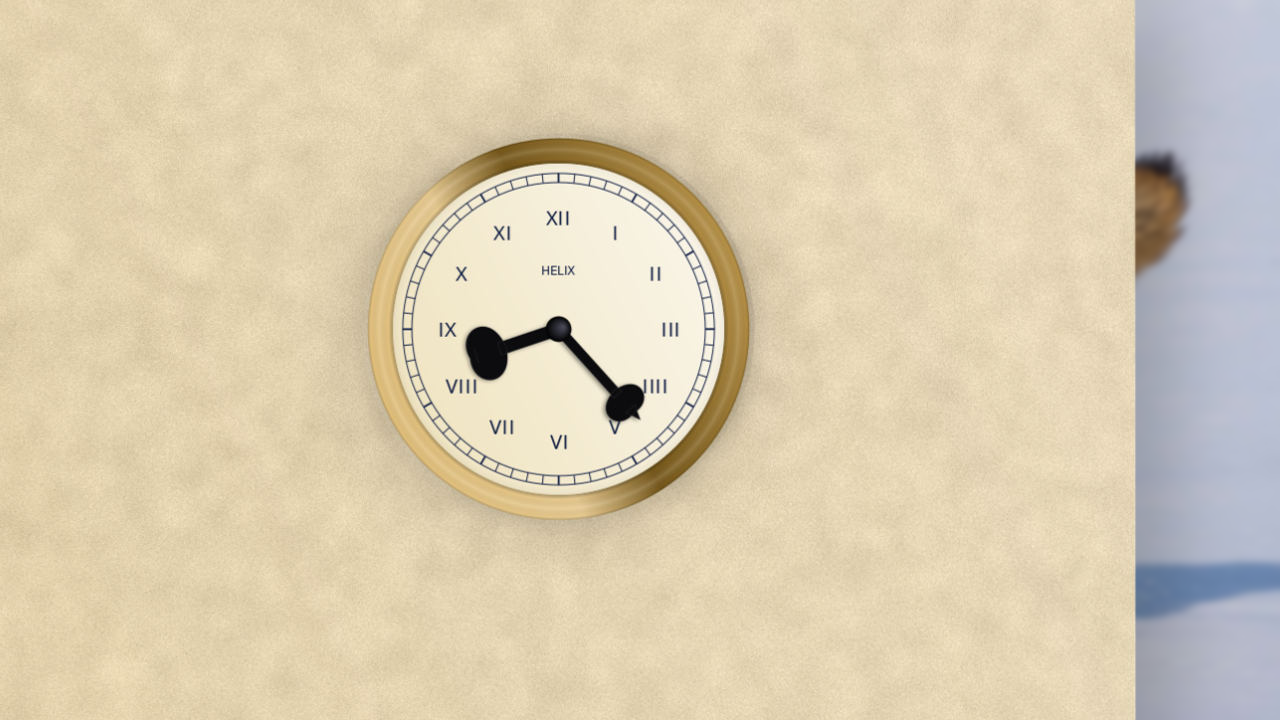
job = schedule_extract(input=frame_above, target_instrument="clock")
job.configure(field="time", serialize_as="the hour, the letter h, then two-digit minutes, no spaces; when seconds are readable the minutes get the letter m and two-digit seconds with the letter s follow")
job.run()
8h23
